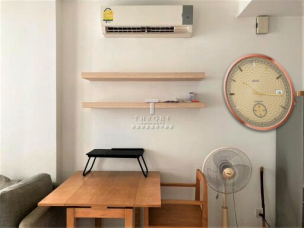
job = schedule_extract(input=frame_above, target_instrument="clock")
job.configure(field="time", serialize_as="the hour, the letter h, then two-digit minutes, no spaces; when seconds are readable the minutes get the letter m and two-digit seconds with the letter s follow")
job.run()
10h16
